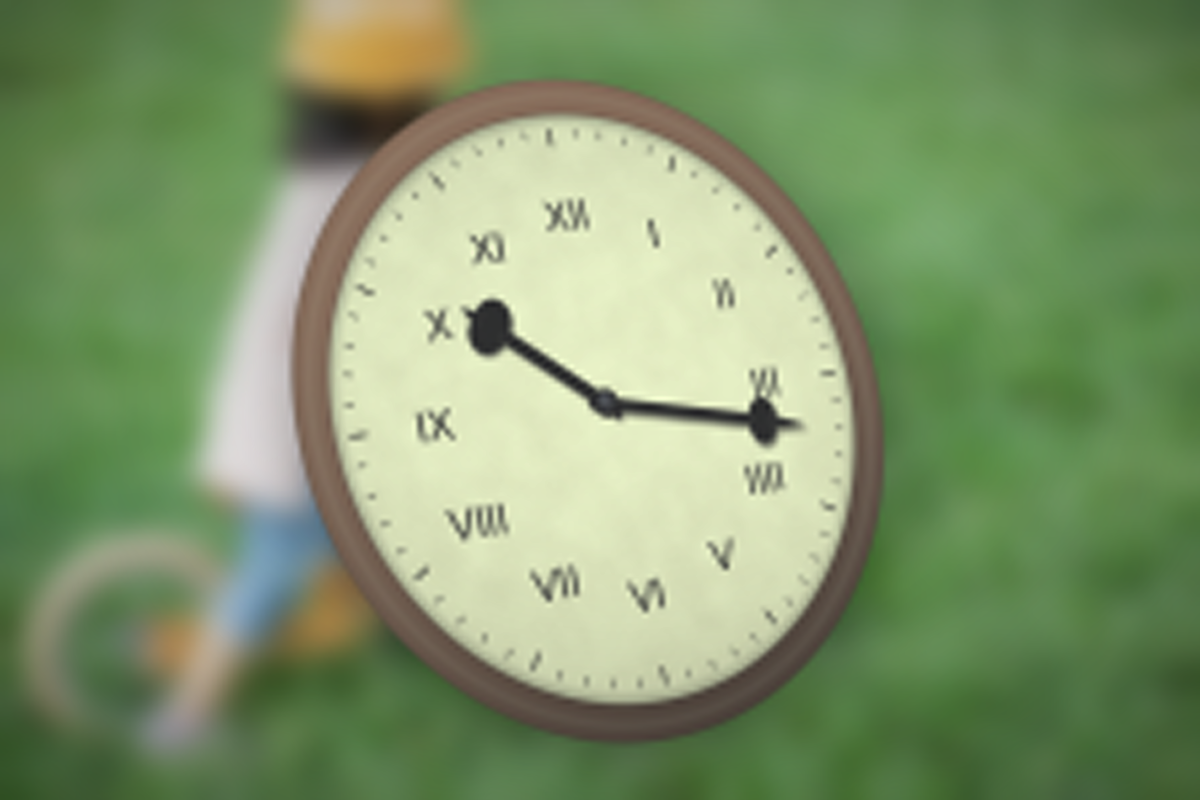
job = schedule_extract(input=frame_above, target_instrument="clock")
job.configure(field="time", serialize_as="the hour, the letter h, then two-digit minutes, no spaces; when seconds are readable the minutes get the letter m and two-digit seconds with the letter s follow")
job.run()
10h17
